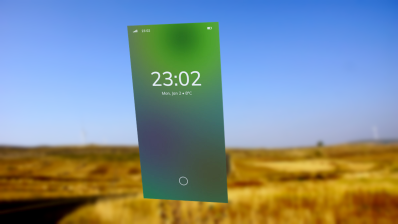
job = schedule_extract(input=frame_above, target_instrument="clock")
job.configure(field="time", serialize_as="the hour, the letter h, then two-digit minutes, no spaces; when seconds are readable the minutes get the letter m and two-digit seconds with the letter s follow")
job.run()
23h02
